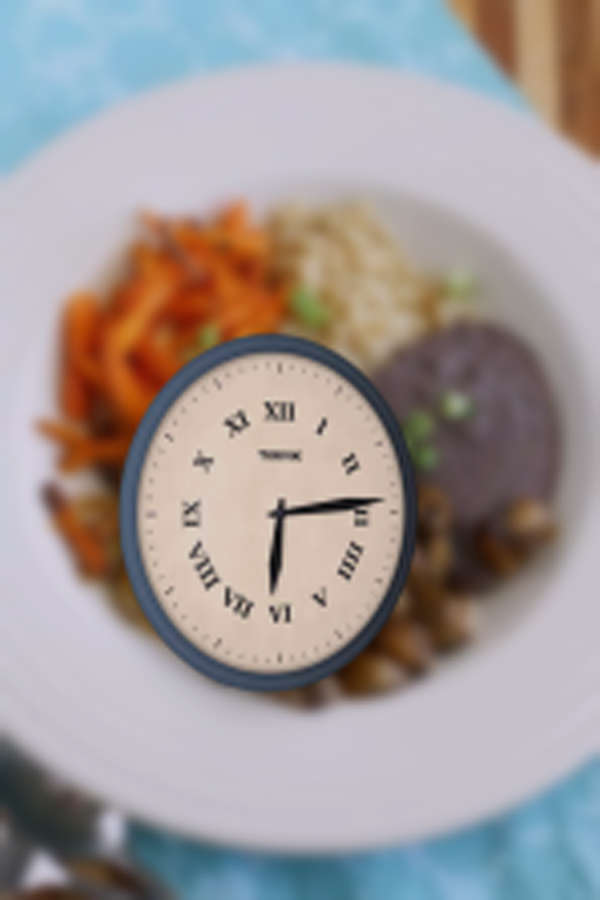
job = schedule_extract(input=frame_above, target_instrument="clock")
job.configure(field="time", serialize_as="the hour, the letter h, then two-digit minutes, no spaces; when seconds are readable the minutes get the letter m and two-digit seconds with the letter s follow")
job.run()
6h14
